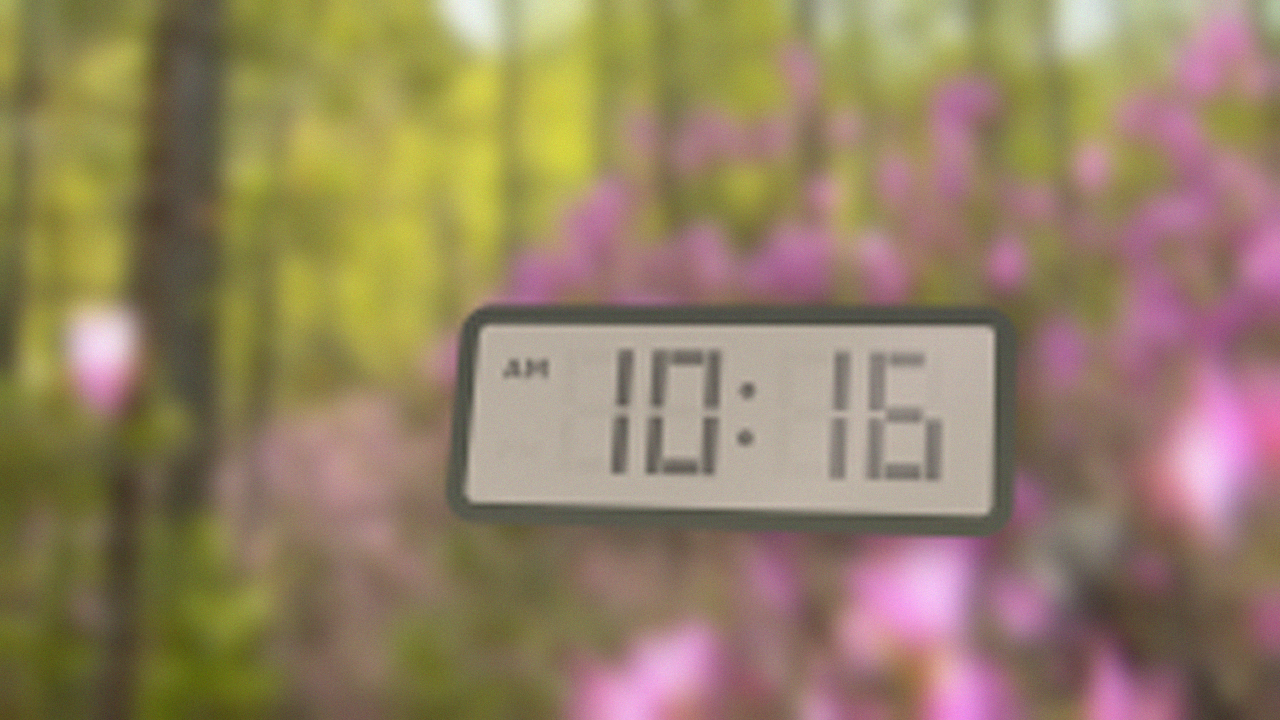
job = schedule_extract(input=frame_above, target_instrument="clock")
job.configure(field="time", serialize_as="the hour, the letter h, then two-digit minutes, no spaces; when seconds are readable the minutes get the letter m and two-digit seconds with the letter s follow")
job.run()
10h16
